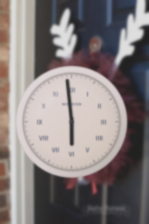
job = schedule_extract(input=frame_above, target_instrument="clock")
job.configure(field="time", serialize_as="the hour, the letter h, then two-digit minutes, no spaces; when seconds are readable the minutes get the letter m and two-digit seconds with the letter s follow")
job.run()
5h59
